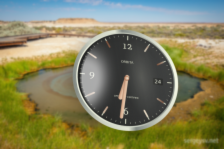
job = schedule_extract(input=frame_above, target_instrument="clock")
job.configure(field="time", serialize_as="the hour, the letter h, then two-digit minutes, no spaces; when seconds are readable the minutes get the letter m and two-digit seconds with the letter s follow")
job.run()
6h31
